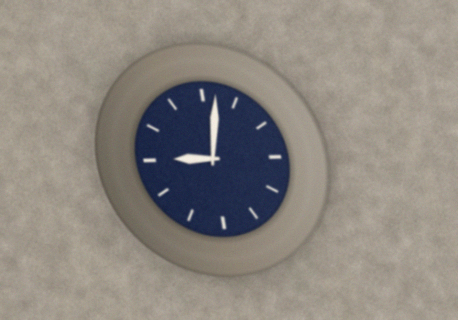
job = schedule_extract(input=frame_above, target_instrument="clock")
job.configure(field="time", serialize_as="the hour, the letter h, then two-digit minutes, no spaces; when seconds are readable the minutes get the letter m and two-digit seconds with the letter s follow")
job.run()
9h02
